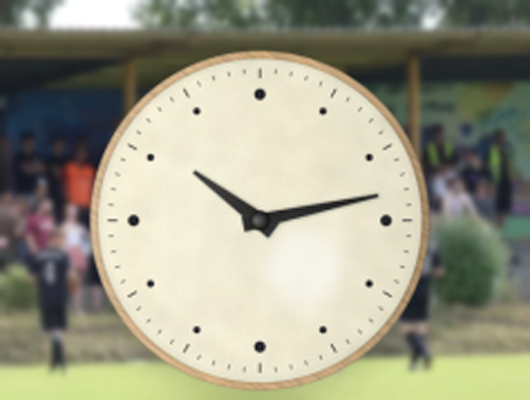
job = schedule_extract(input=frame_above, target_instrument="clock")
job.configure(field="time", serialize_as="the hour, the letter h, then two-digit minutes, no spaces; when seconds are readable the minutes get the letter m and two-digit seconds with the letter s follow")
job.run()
10h13
